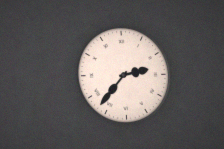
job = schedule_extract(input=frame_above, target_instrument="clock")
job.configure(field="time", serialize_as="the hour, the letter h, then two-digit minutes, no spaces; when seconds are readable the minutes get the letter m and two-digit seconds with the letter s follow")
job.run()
2h37
